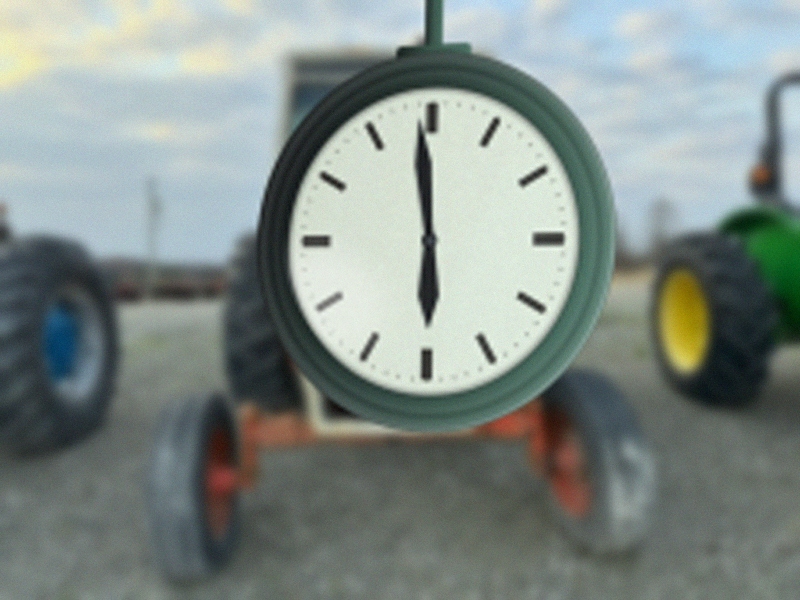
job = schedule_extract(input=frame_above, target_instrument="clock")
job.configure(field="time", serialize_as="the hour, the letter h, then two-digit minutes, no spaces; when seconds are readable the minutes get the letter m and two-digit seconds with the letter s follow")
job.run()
5h59
